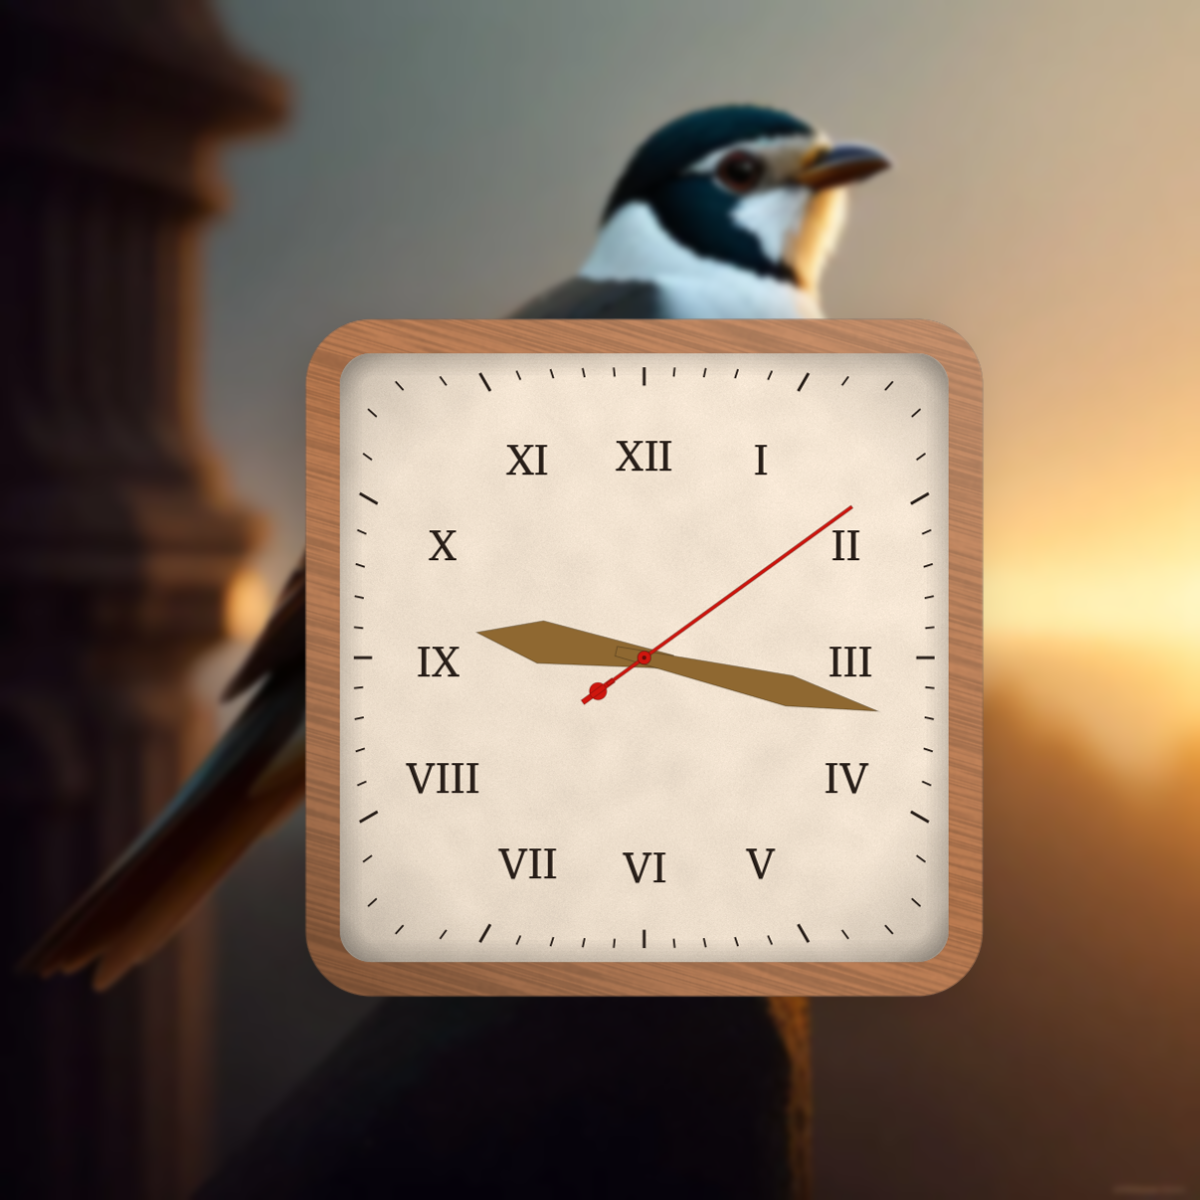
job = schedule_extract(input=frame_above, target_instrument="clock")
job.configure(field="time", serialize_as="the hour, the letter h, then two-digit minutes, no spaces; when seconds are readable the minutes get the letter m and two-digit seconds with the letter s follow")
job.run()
9h17m09s
